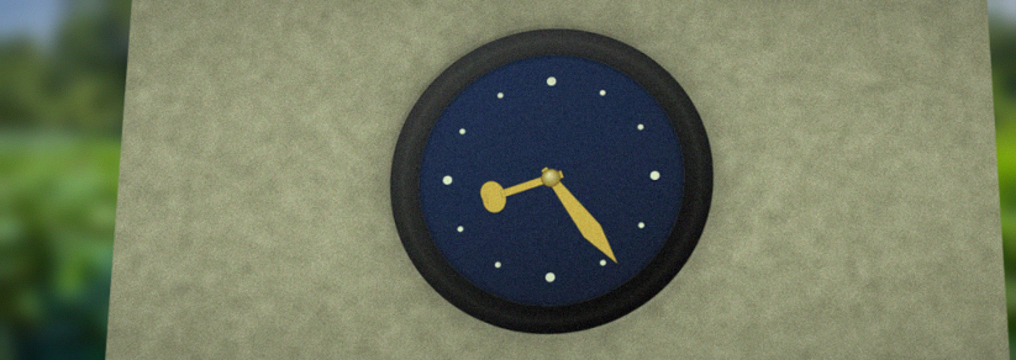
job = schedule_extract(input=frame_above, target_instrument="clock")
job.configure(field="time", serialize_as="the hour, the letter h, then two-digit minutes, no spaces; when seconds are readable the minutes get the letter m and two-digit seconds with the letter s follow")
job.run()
8h24
